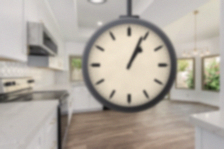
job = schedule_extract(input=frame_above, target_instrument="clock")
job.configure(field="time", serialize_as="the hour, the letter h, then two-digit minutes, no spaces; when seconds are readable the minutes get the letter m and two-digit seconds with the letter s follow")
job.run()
1h04
